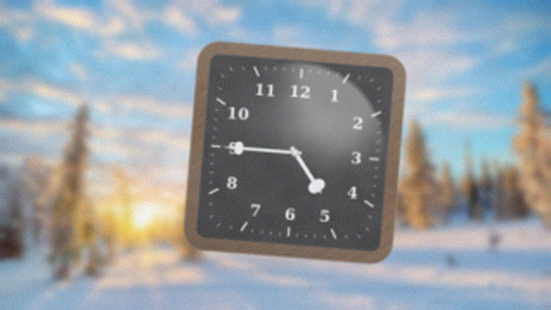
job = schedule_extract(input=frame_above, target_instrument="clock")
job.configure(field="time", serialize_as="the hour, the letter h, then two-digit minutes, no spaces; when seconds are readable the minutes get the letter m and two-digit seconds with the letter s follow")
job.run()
4h45
